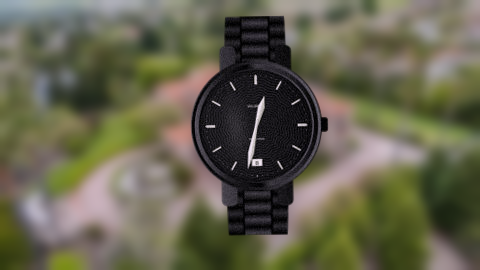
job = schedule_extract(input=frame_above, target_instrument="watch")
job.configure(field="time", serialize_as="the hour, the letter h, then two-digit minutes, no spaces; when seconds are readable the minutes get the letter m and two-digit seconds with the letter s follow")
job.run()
12h32
